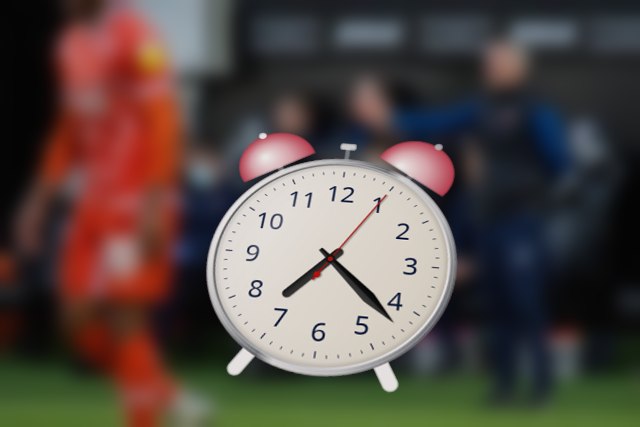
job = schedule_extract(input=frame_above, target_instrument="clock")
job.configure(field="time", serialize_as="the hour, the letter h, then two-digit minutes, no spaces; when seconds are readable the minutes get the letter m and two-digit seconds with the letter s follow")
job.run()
7h22m05s
